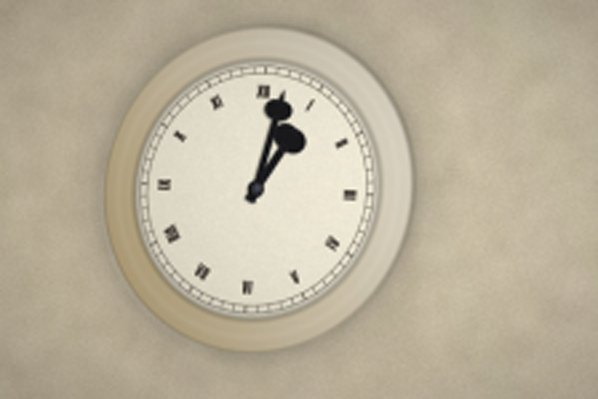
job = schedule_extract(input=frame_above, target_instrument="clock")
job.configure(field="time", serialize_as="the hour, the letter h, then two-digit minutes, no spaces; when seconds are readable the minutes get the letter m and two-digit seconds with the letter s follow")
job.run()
1h02
